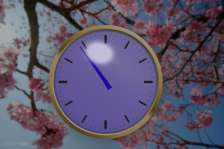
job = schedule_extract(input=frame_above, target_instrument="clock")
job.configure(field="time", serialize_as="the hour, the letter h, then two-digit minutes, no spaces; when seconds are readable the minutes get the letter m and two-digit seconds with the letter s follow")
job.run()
10h54
